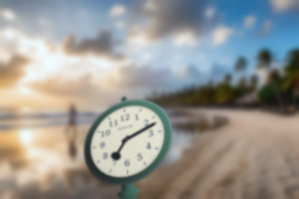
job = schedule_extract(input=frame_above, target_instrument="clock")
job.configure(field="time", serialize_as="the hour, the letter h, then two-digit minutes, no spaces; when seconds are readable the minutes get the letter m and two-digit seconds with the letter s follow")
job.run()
7h12
